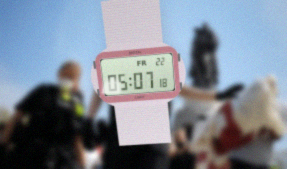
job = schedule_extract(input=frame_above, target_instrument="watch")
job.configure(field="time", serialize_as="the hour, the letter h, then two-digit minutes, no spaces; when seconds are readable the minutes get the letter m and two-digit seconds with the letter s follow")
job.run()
5h07
